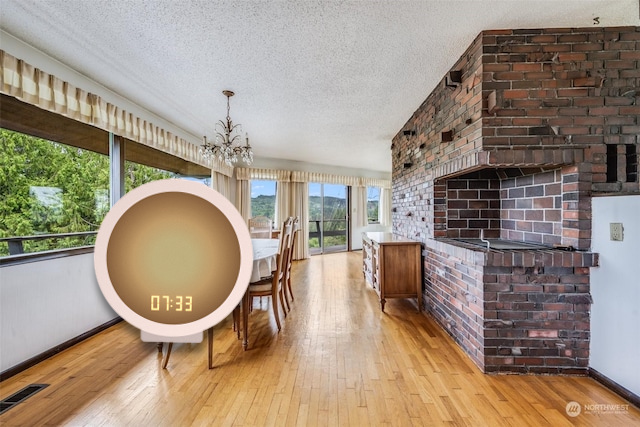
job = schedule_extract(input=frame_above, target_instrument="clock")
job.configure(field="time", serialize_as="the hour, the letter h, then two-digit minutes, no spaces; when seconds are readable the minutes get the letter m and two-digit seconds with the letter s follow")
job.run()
7h33
